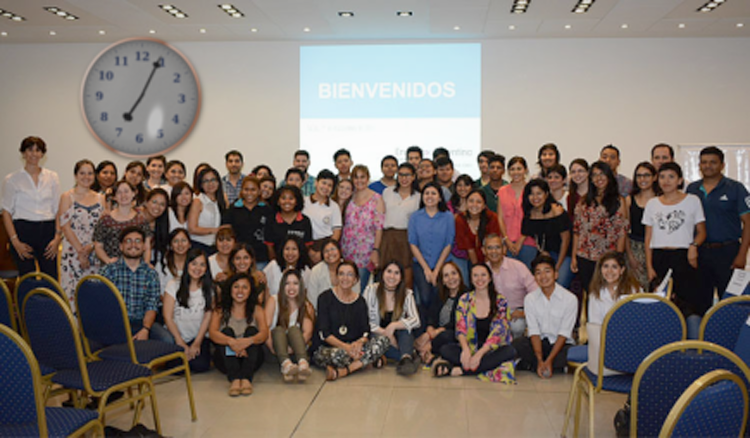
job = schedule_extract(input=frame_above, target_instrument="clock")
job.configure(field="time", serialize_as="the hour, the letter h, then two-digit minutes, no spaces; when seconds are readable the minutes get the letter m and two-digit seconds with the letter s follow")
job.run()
7h04
